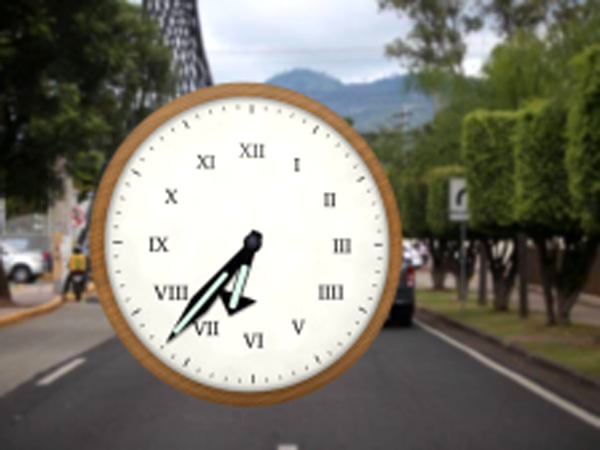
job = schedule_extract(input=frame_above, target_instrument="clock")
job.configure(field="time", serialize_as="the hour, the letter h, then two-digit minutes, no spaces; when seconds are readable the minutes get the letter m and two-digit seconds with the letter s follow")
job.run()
6h37
